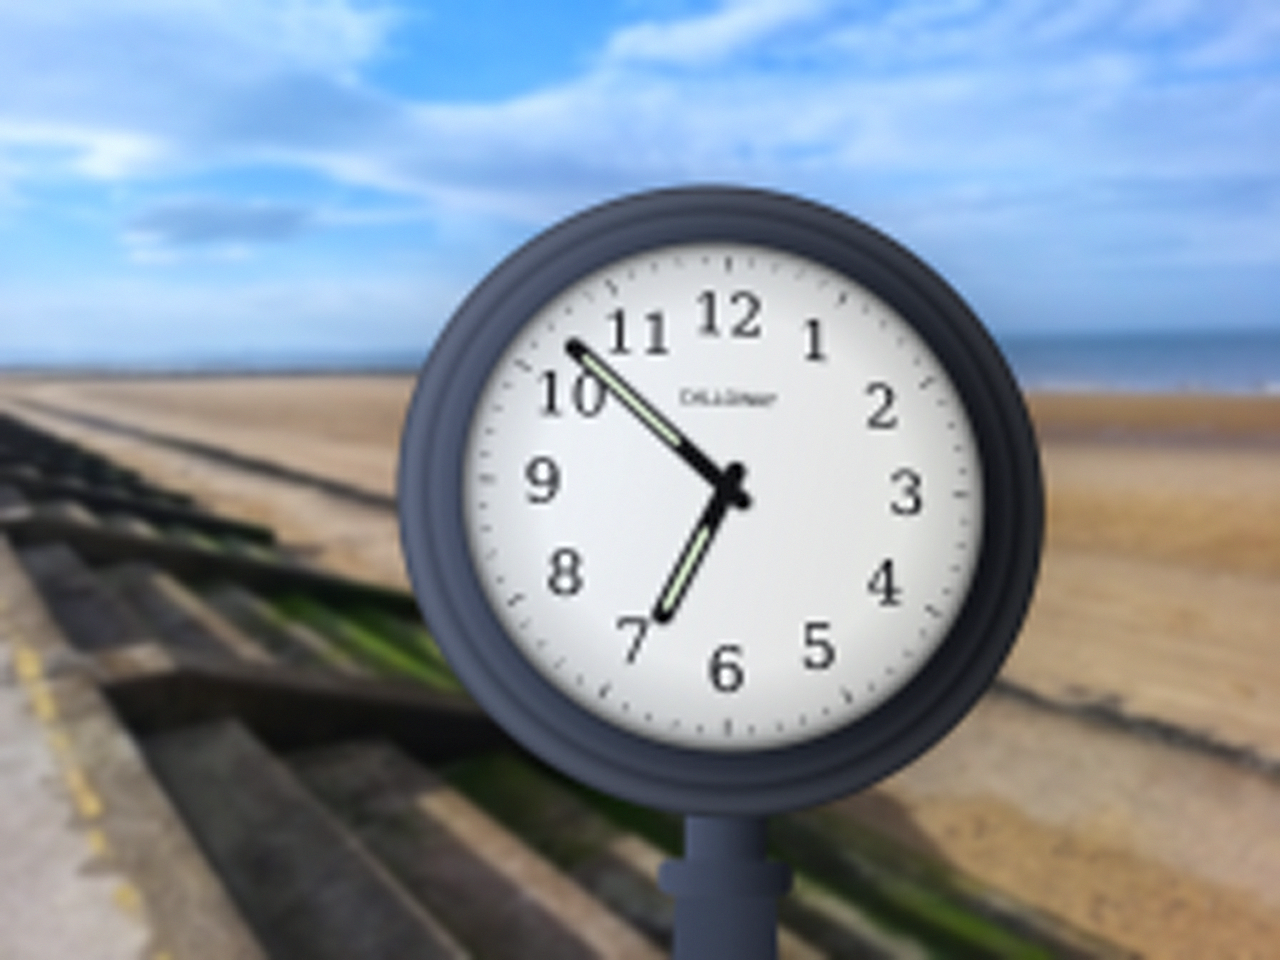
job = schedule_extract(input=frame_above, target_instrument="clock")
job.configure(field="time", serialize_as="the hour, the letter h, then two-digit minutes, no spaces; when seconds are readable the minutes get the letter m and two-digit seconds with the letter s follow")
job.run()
6h52
